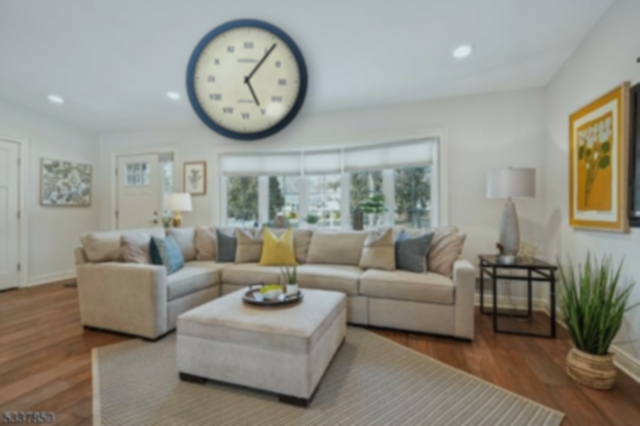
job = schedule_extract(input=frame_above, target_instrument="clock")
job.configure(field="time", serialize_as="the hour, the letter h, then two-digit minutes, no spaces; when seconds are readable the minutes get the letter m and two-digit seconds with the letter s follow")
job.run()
5h06
